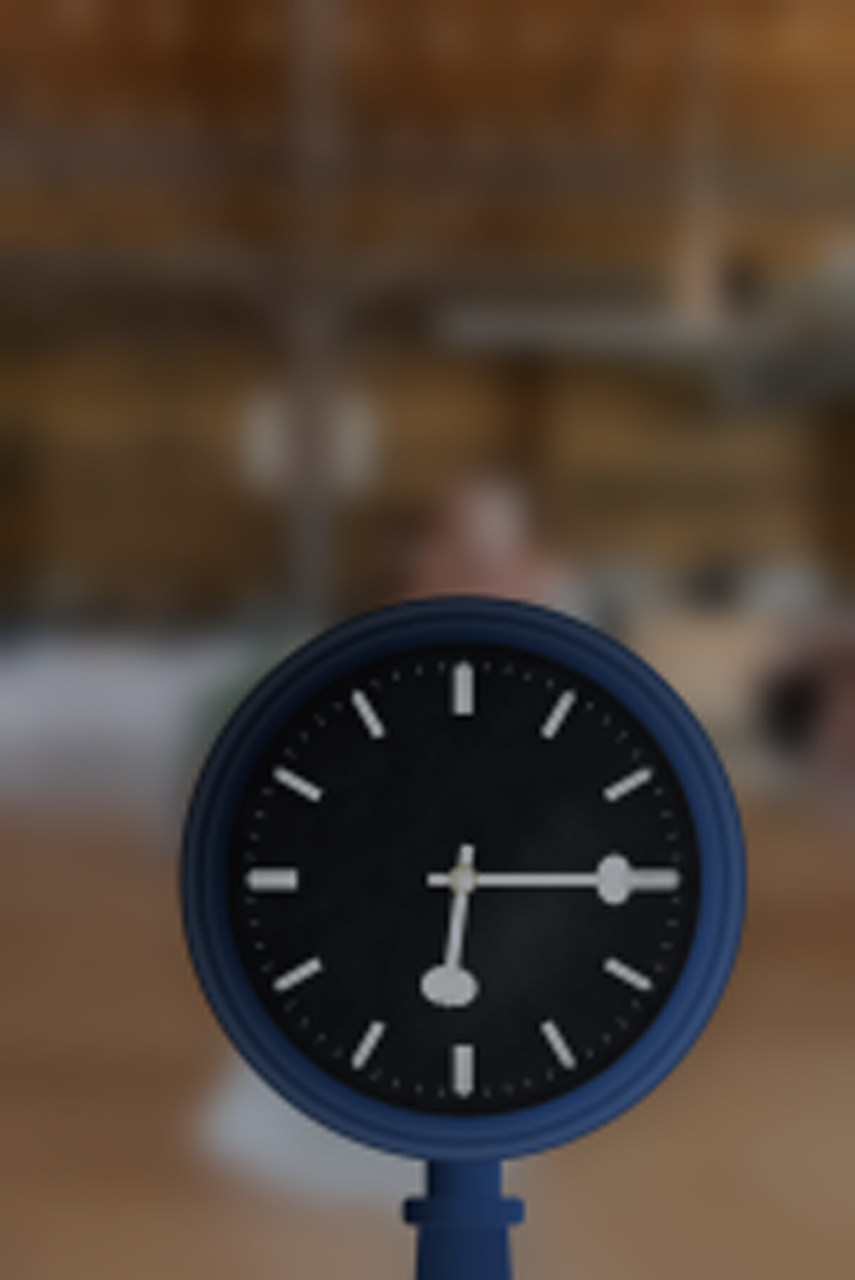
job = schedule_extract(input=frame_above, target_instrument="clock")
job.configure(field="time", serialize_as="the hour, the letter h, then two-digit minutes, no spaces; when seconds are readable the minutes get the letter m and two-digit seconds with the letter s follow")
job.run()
6h15
